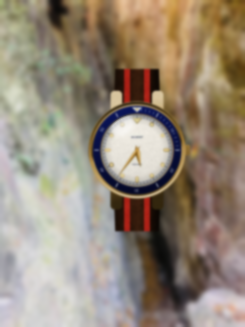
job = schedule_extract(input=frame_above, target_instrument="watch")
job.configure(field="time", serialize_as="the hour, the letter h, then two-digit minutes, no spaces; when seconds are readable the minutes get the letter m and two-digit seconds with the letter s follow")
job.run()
5h36
